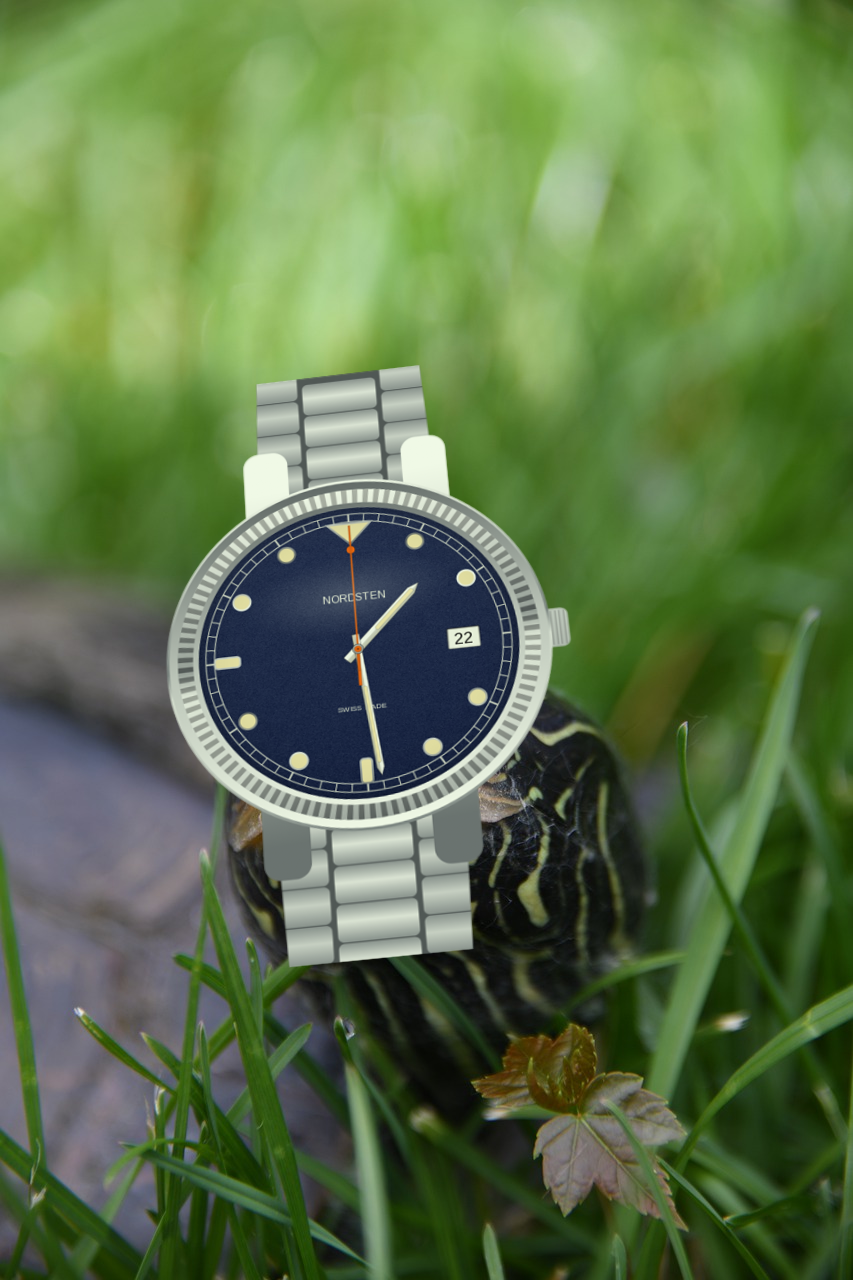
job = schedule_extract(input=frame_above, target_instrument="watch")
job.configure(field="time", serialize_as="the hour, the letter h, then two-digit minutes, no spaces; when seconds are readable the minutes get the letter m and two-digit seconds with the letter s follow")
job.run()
1h29m00s
